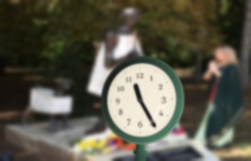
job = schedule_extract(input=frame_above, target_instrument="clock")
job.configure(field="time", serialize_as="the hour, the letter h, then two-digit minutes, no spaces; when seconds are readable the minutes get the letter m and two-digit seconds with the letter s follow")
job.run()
11h25
